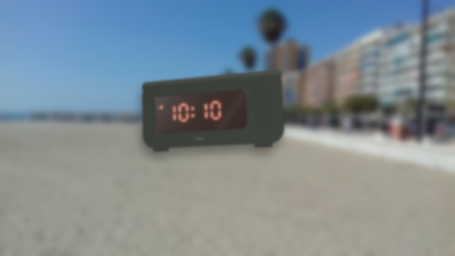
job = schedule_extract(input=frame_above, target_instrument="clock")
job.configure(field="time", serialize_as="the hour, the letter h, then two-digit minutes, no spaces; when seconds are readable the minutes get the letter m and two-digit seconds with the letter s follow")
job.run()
10h10
